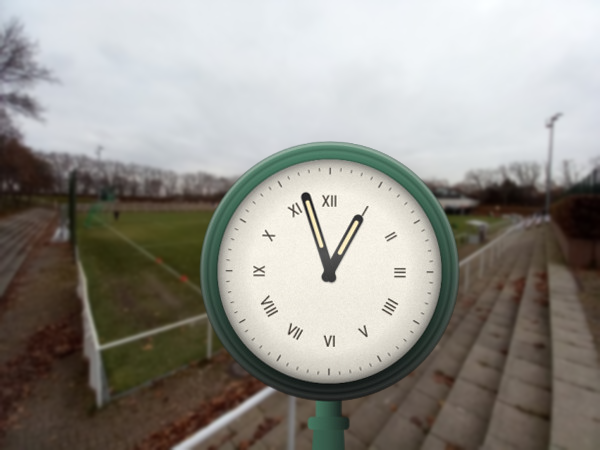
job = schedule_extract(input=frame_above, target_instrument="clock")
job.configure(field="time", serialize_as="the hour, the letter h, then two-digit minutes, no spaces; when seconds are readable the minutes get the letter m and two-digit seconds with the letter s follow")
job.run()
12h57
